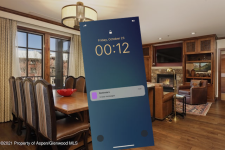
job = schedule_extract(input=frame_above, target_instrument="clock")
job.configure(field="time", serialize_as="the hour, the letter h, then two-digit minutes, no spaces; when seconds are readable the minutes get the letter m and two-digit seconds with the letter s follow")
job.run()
0h12
